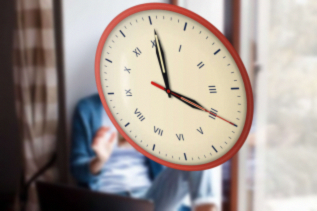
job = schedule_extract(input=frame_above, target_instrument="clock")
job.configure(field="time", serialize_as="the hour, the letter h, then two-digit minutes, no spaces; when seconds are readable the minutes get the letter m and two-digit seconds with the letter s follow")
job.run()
4h00m20s
